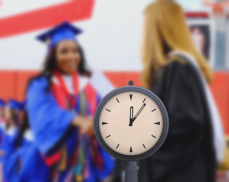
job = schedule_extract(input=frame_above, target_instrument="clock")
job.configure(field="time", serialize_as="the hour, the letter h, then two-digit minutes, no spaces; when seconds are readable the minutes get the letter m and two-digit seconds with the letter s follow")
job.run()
12h06
